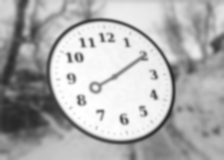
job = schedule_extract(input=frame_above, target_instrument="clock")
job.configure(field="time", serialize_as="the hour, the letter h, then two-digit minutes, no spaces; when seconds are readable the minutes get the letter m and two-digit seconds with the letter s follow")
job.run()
8h10
